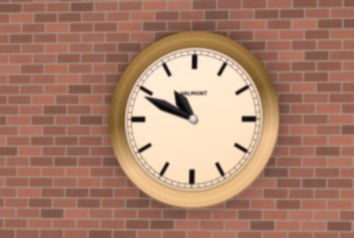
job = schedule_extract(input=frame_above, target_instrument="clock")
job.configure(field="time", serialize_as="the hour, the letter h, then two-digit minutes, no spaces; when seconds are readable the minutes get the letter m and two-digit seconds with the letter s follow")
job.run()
10h49
